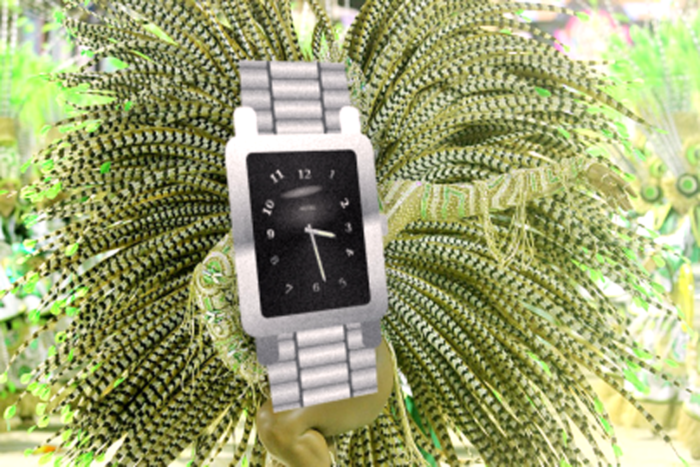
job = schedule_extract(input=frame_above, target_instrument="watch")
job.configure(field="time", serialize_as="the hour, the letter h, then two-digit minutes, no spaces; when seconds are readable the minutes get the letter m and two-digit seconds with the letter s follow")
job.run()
3h28
